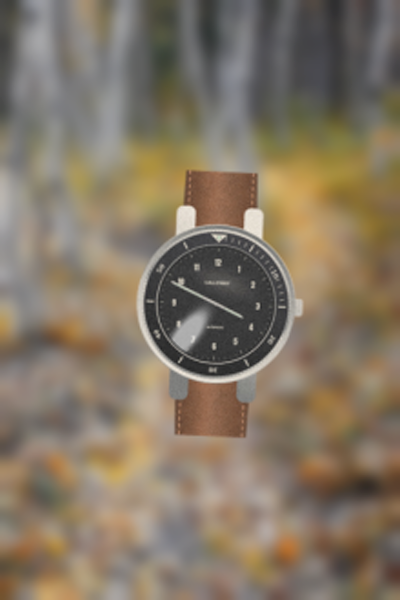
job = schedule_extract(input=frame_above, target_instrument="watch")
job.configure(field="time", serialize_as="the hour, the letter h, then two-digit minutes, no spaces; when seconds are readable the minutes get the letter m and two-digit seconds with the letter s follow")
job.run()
3h49
